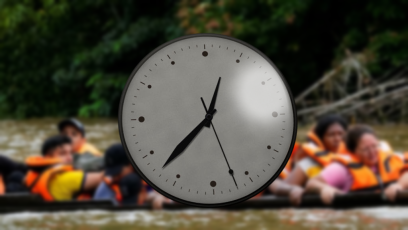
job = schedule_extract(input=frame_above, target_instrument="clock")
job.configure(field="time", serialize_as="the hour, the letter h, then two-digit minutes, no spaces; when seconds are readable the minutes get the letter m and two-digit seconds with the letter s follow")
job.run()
12h37m27s
